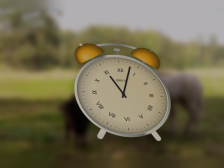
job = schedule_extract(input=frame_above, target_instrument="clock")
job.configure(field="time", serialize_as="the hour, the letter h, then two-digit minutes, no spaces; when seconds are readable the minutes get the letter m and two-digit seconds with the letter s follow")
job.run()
11h03
